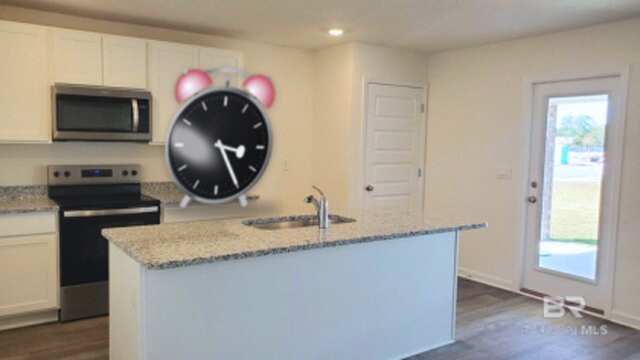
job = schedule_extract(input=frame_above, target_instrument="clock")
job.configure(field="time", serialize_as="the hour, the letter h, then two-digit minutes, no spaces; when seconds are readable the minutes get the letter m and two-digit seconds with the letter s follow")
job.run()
3h25
